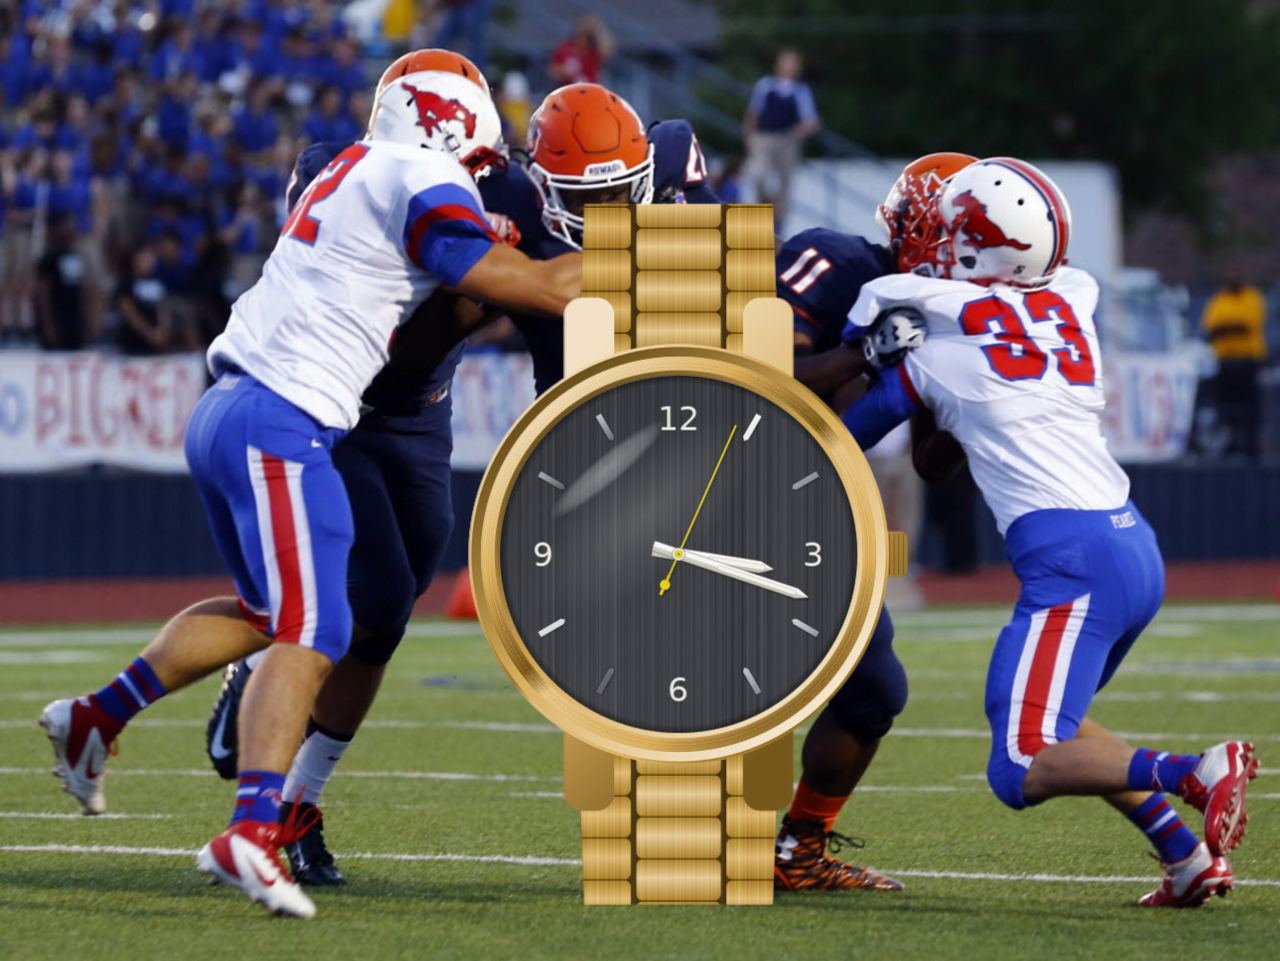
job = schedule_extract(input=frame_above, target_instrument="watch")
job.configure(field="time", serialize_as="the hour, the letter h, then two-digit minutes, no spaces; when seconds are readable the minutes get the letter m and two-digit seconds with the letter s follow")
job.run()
3h18m04s
